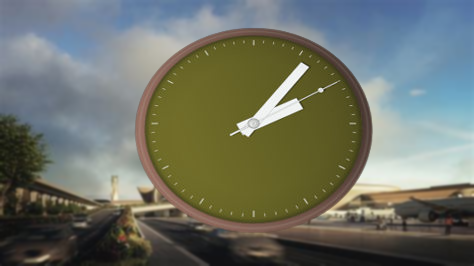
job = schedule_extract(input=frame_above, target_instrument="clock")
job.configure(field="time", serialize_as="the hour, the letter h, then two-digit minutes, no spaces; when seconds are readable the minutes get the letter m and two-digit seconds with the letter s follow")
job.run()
2h06m10s
